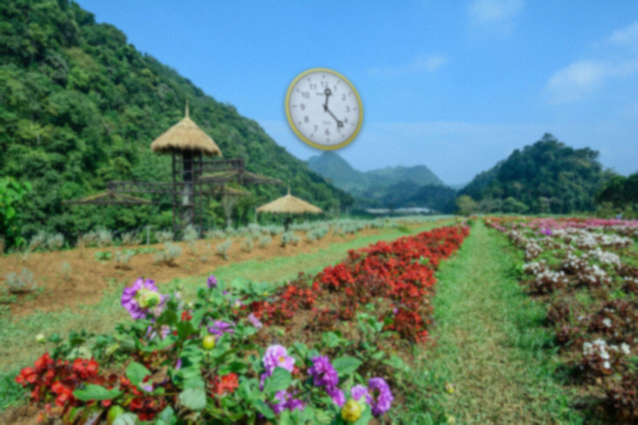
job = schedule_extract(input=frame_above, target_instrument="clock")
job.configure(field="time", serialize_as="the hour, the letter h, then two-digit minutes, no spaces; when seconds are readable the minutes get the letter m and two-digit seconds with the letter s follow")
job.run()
12h23
